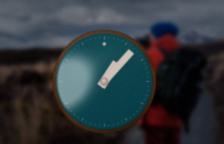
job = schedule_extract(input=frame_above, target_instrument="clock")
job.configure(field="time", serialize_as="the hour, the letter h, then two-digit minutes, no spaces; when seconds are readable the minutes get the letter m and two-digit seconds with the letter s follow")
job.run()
1h07
